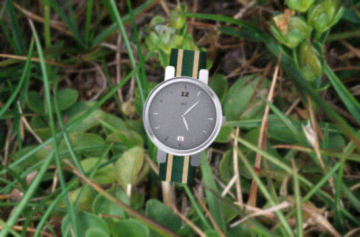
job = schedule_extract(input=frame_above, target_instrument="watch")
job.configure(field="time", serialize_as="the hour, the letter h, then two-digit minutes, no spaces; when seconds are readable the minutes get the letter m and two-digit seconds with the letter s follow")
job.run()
5h07
